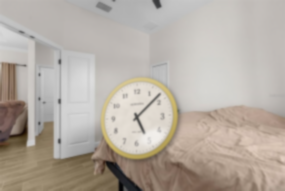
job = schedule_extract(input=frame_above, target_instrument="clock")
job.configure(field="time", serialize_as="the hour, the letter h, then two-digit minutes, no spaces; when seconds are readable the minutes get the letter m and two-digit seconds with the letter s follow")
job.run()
5h08
